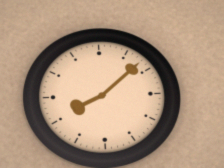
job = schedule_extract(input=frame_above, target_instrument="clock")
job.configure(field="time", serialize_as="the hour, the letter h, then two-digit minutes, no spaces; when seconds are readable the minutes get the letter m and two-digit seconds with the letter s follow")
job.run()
8h08
